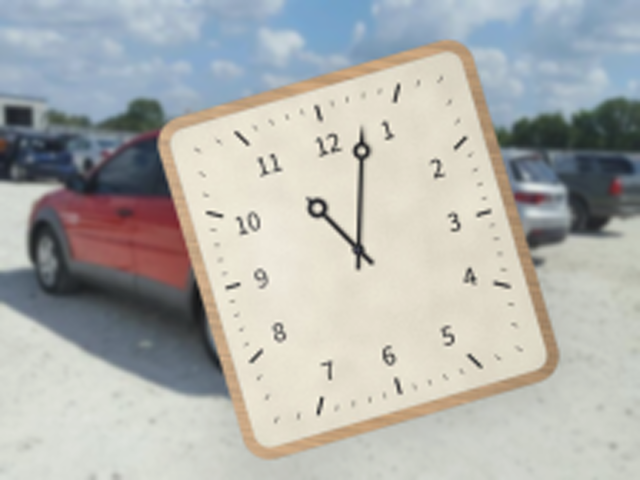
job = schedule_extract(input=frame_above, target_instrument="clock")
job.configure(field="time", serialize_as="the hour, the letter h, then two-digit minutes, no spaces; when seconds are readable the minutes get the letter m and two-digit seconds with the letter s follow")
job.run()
11h03
